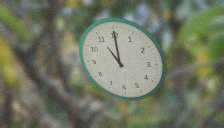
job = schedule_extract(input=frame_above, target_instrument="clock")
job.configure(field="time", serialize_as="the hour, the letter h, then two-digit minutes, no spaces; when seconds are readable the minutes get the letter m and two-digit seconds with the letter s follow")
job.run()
11h00
